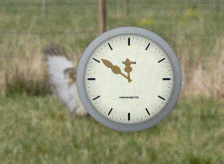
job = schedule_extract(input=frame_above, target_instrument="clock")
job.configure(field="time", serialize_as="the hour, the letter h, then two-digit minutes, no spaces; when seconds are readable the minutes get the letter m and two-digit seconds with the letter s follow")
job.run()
11h51
